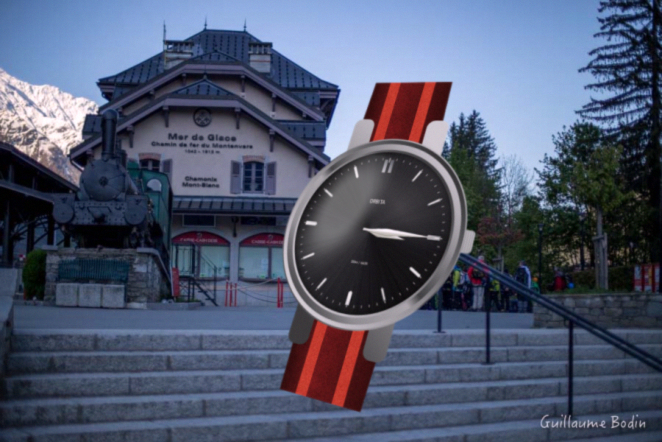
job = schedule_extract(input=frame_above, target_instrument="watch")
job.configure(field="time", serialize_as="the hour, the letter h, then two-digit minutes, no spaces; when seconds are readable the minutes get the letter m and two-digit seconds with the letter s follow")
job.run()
3h15
